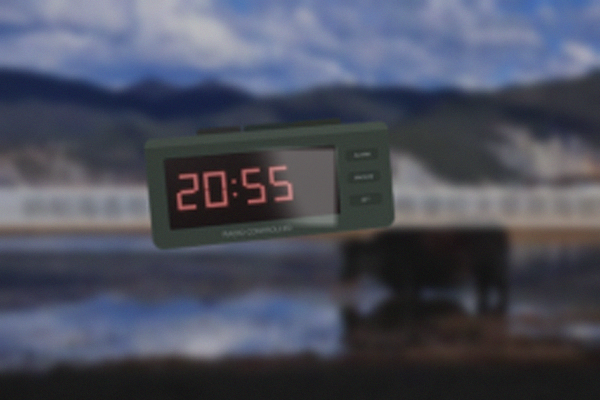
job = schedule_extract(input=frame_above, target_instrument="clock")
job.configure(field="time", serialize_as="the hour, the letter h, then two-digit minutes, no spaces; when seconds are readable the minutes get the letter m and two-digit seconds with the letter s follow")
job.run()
20h55
